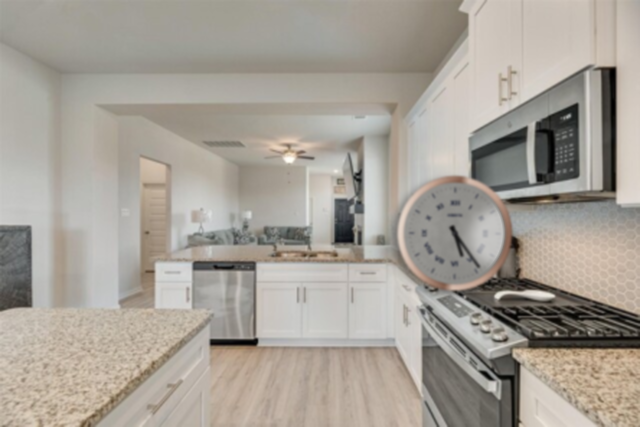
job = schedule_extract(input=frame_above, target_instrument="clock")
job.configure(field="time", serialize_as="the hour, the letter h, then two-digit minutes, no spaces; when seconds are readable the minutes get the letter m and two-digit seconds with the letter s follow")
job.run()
5h24
